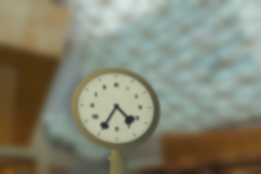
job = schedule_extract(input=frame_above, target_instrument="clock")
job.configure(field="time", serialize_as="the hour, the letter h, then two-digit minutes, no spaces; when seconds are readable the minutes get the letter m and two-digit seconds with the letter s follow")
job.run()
4h35
